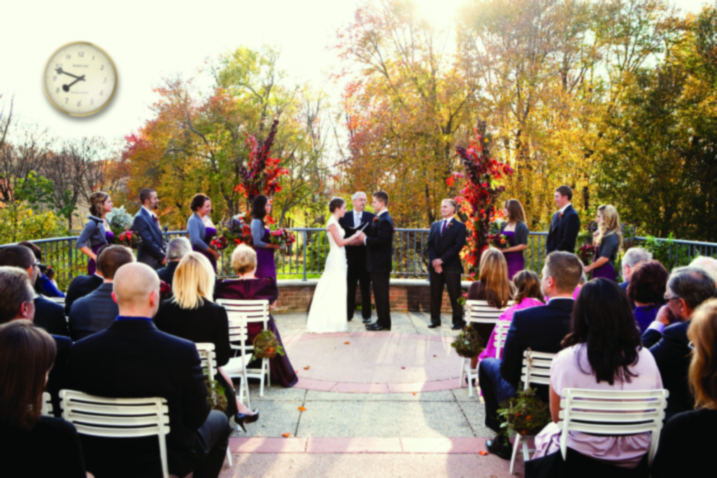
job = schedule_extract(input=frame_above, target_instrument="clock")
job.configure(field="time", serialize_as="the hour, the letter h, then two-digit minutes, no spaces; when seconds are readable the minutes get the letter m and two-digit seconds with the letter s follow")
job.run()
7h48
